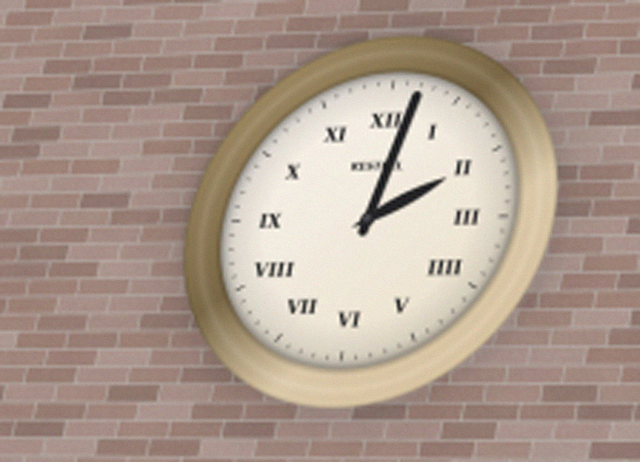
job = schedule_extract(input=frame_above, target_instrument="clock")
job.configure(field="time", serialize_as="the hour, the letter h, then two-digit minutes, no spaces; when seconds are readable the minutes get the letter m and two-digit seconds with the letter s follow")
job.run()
2h02
